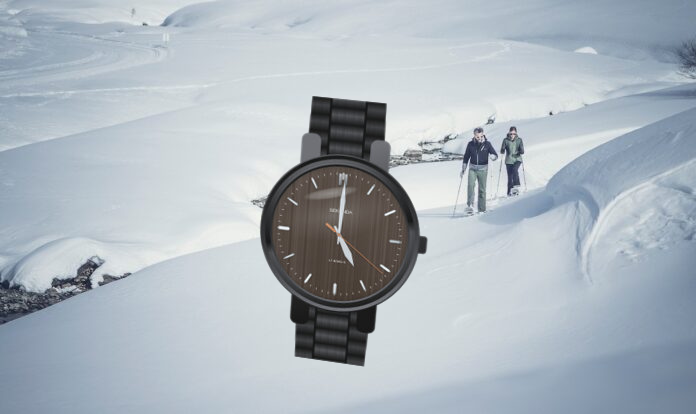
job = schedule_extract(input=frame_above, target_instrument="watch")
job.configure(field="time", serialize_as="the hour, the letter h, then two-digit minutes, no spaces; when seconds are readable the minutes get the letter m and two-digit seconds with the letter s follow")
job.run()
5h00m21s
